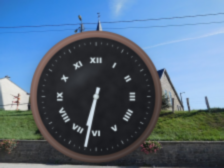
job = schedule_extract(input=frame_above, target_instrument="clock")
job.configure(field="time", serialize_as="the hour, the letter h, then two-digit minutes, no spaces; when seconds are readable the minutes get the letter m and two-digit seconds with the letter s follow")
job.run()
6h32
